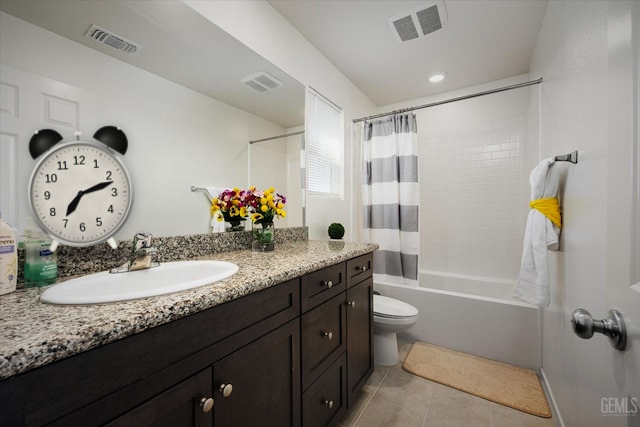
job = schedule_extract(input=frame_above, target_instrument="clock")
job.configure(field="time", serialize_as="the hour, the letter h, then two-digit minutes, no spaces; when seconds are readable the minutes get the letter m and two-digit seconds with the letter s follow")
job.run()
7h12
